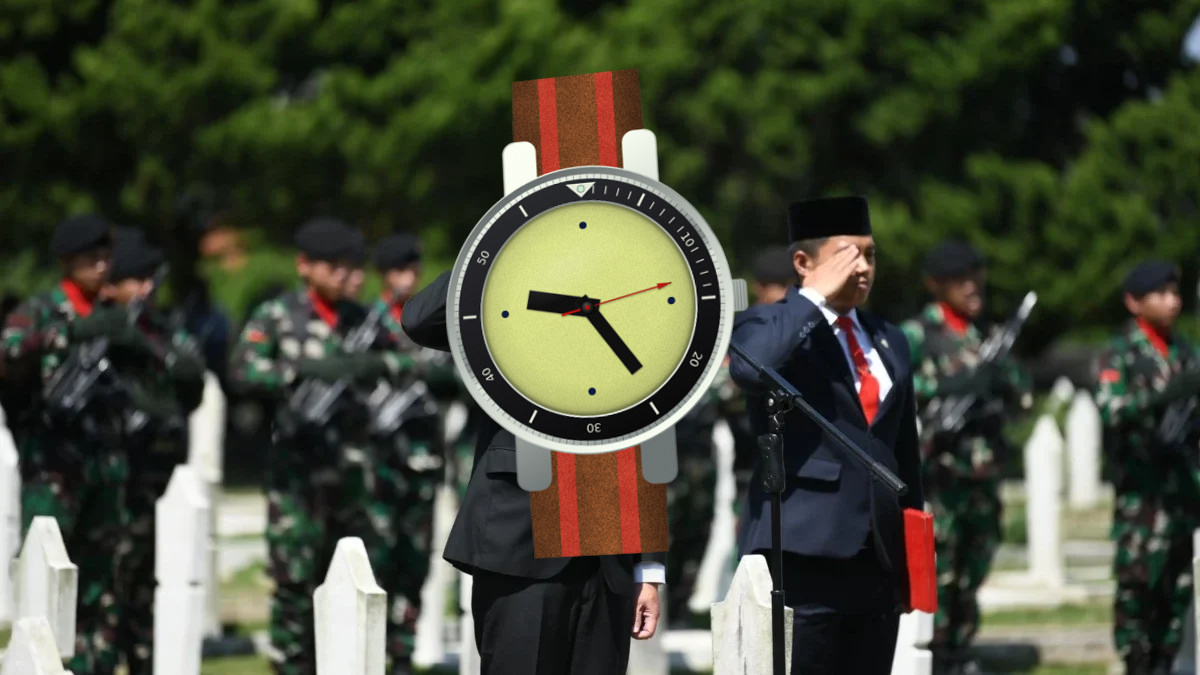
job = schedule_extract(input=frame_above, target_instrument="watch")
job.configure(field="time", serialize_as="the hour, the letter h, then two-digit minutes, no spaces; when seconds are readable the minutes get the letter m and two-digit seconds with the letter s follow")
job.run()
9h24m13s
